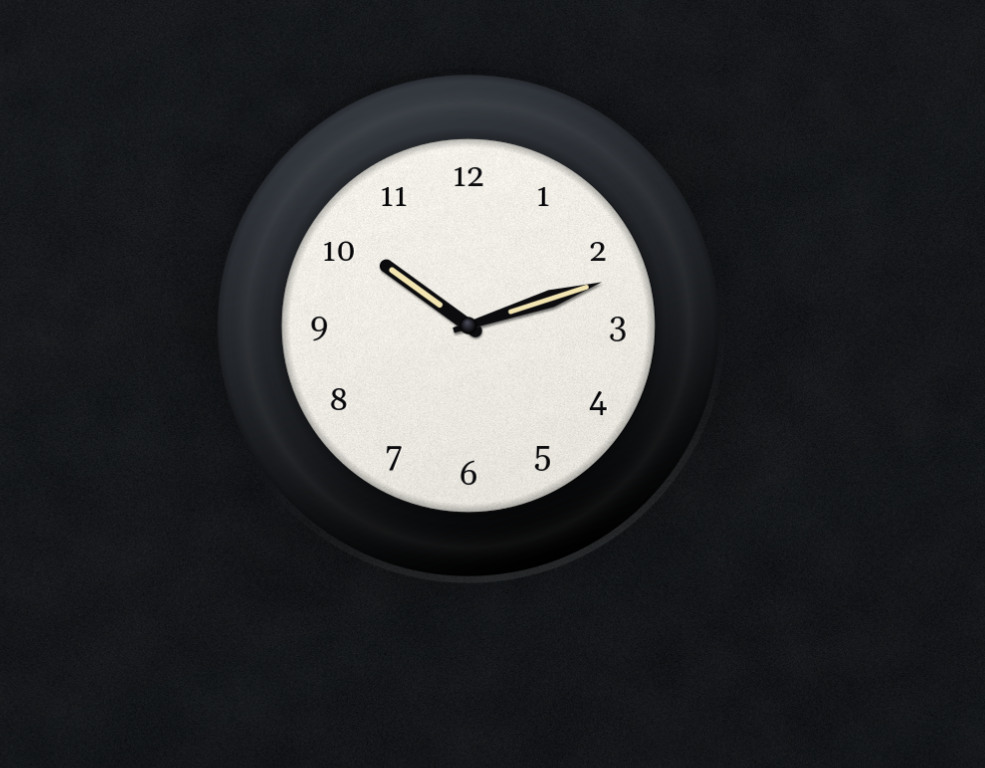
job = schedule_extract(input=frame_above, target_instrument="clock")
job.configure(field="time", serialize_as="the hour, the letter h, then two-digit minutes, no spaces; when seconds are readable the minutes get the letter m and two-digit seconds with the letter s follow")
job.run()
10h12
